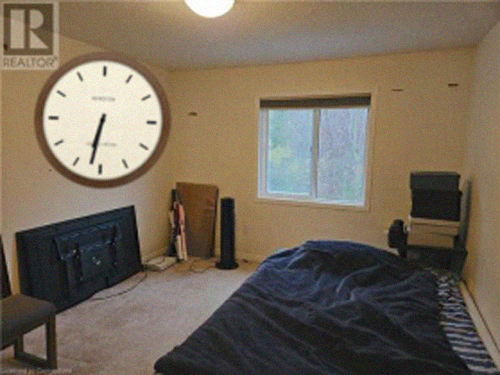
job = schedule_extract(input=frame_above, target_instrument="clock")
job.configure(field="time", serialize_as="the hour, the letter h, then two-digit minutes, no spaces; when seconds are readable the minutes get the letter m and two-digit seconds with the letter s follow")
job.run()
6h32
